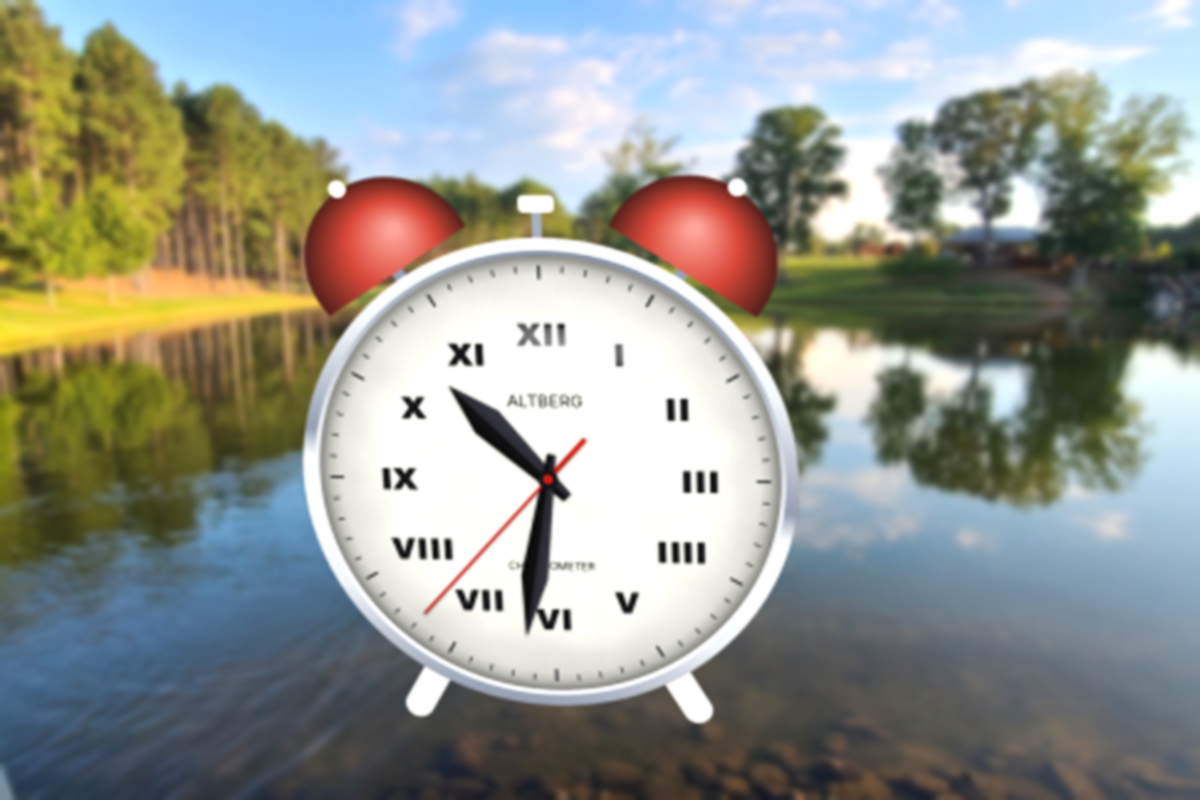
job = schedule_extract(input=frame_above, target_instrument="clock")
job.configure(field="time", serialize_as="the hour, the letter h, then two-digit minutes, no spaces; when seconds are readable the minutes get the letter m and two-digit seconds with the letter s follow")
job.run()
10h31m37s
